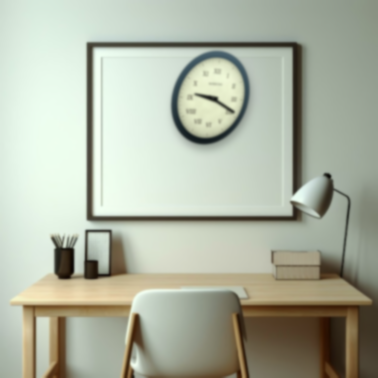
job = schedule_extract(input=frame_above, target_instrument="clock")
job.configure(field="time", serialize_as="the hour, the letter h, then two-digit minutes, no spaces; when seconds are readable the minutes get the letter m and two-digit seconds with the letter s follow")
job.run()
9h19
